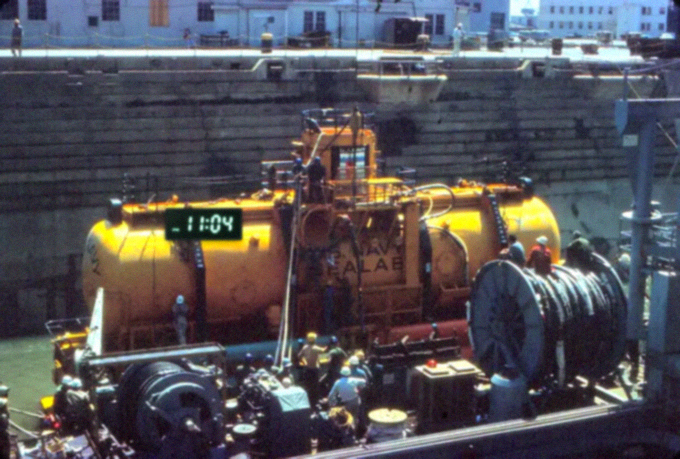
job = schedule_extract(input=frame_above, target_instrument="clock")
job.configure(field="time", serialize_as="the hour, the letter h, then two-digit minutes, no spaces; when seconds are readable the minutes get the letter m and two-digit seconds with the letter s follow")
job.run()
11h04
